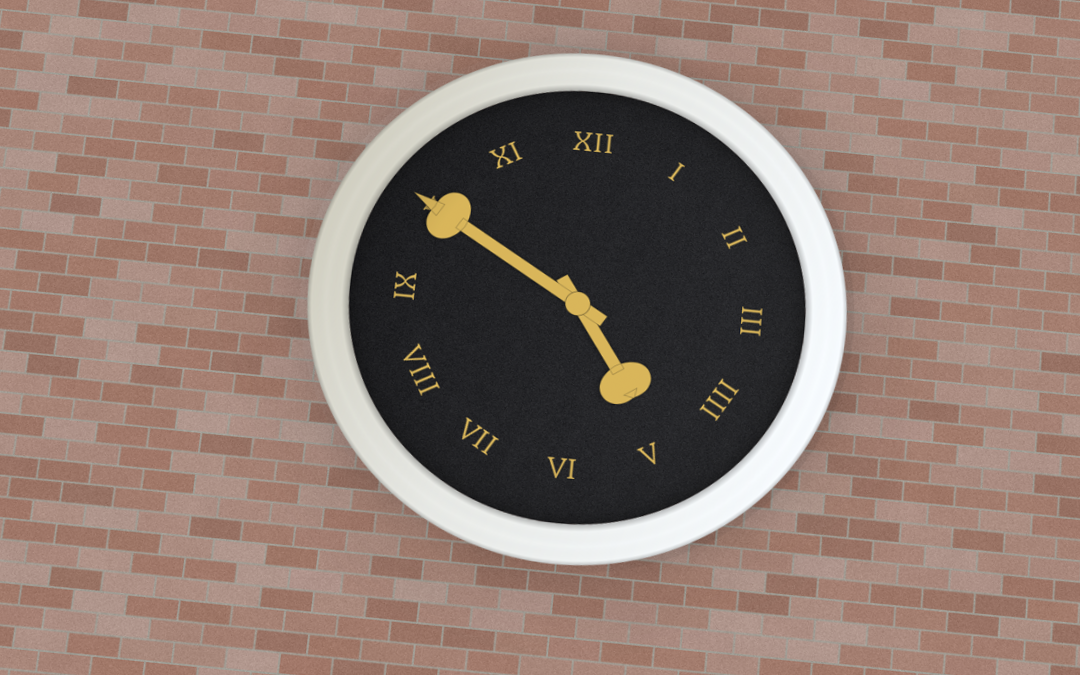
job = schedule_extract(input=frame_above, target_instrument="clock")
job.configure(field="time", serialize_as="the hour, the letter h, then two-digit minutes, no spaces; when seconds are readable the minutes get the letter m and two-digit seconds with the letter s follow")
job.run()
4h50
